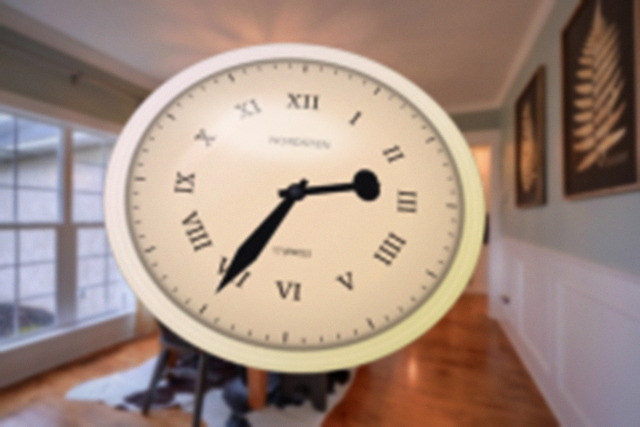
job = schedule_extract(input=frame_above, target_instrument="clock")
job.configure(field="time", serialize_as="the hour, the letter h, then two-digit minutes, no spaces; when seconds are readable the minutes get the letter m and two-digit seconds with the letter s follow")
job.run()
2h35
